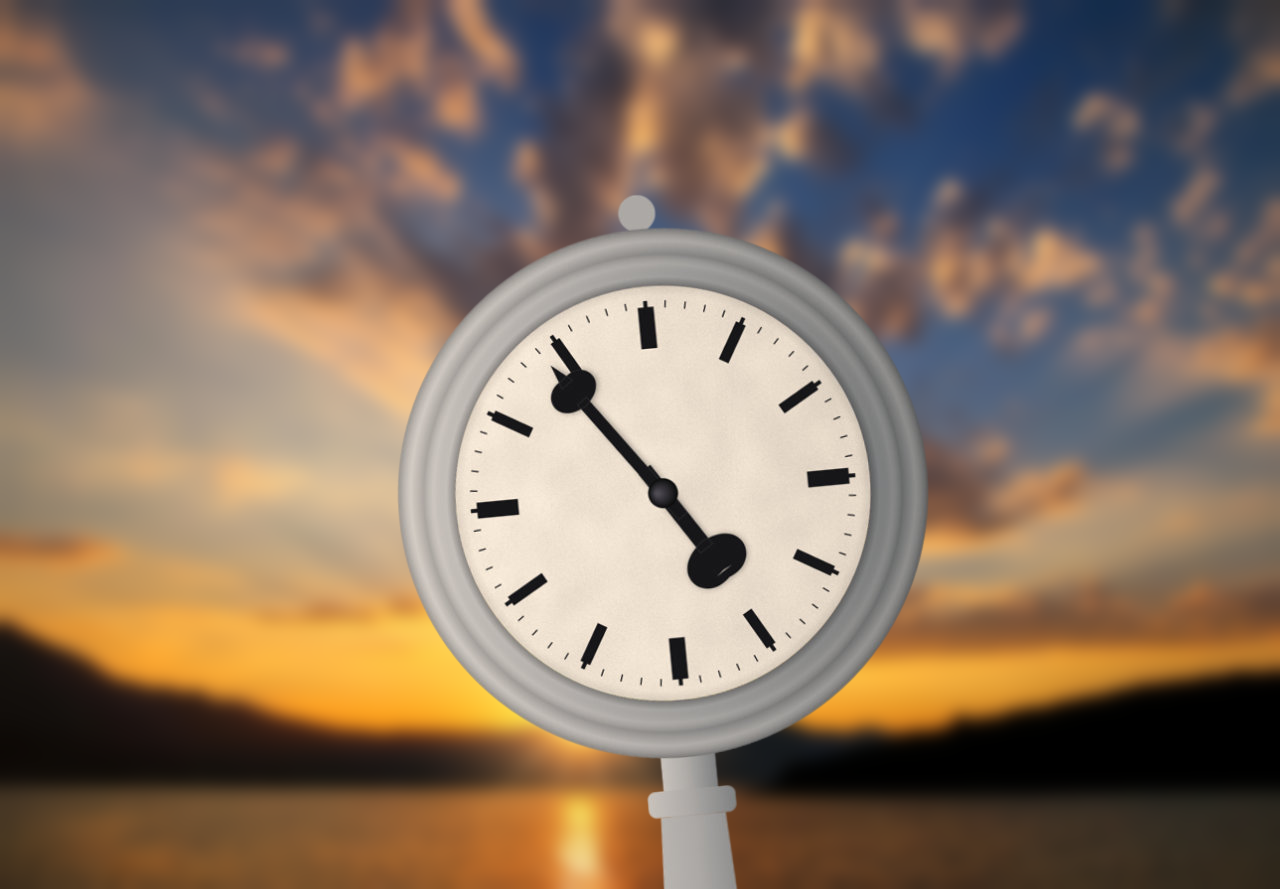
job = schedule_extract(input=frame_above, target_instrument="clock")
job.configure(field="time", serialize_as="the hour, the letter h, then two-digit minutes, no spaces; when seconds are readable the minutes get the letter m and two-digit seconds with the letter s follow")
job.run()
4h54
